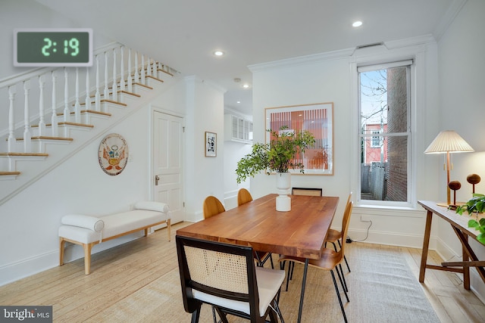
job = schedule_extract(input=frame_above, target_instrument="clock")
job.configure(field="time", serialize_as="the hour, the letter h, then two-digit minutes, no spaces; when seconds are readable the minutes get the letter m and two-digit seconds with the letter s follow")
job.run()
2h19
